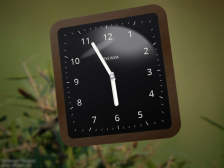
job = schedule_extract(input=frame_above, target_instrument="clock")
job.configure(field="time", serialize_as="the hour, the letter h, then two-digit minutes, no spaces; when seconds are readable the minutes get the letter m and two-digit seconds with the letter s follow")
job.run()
5h56
